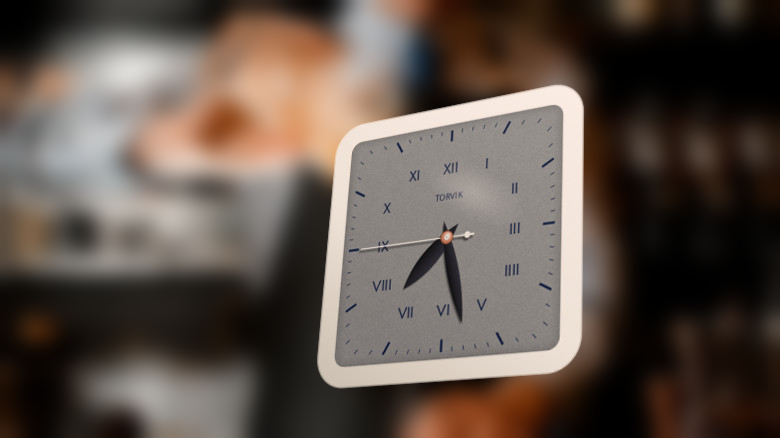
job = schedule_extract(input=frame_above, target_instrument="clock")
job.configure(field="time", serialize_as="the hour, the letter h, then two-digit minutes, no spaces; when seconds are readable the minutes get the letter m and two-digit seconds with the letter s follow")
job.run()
7h27m45s
